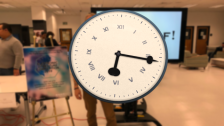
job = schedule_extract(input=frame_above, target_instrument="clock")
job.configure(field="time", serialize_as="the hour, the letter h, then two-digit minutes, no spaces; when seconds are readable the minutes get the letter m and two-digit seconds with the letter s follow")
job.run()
6h16
